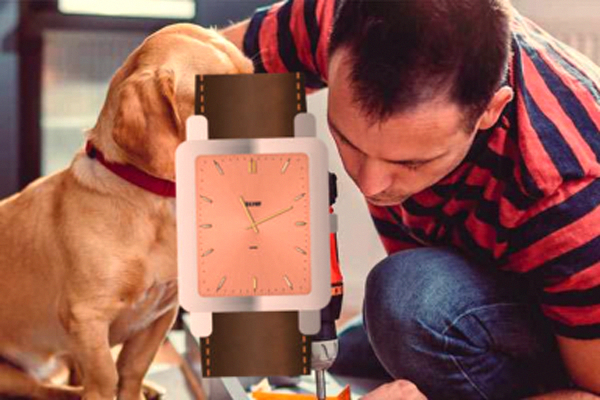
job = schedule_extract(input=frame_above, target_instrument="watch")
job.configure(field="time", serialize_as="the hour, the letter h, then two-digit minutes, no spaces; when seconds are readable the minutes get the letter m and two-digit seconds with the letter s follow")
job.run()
11h11
